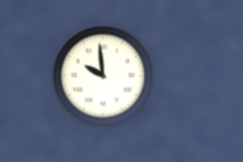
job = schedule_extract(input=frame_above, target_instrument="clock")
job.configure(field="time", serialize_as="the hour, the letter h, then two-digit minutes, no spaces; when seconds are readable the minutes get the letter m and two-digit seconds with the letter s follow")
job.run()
9h59
